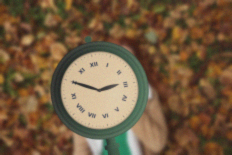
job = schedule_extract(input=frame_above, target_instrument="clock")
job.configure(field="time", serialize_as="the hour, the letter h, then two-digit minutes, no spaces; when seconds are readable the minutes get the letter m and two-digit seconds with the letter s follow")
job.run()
2h50
